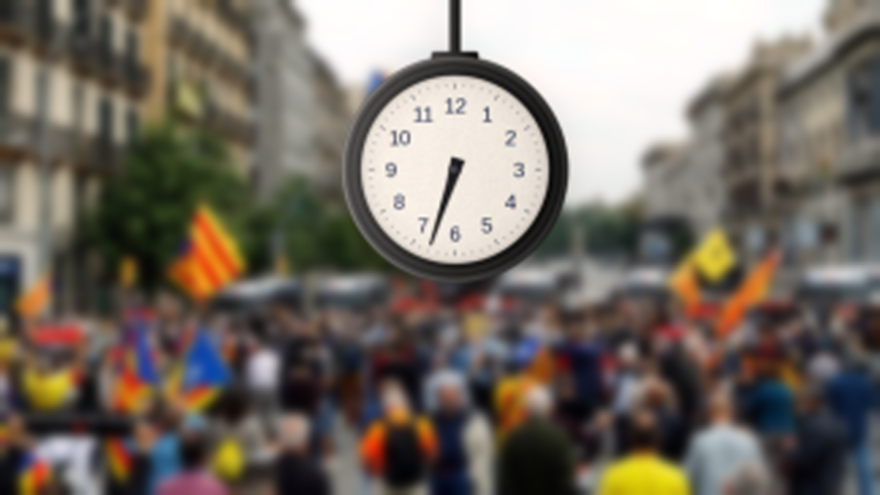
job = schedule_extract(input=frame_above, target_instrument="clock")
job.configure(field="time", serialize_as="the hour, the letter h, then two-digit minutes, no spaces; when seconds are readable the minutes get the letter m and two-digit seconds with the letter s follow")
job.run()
6h33
